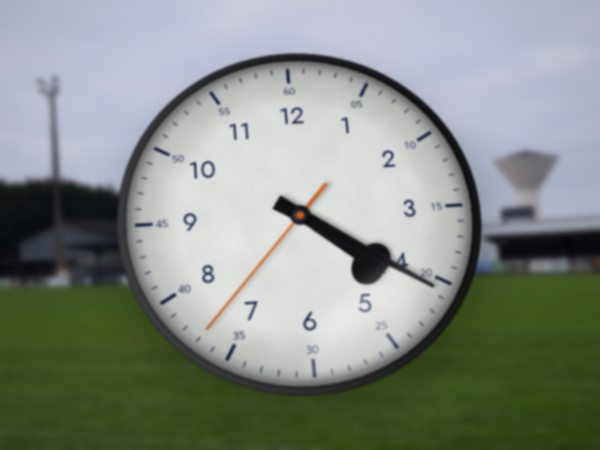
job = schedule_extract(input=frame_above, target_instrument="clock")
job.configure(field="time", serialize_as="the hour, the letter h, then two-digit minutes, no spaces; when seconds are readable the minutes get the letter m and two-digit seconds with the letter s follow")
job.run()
4h20m37s
